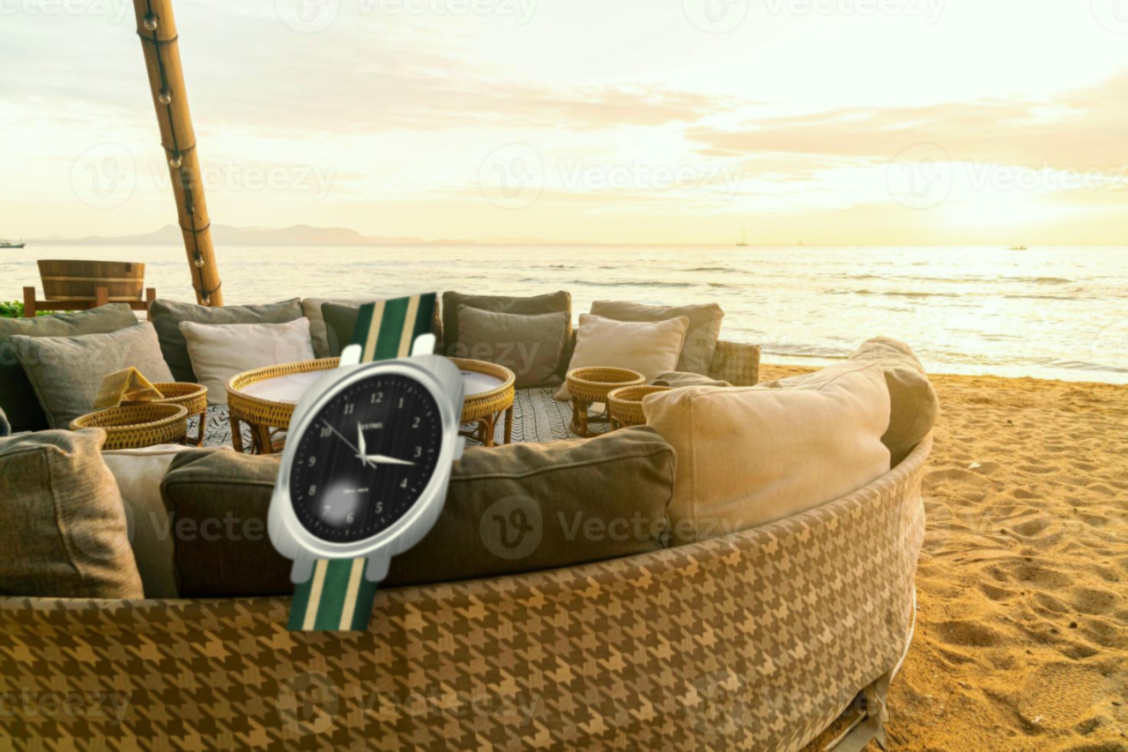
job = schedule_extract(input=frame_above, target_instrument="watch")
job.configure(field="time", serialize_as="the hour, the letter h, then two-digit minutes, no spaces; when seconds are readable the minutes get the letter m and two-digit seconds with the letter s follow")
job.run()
11h16m51s
